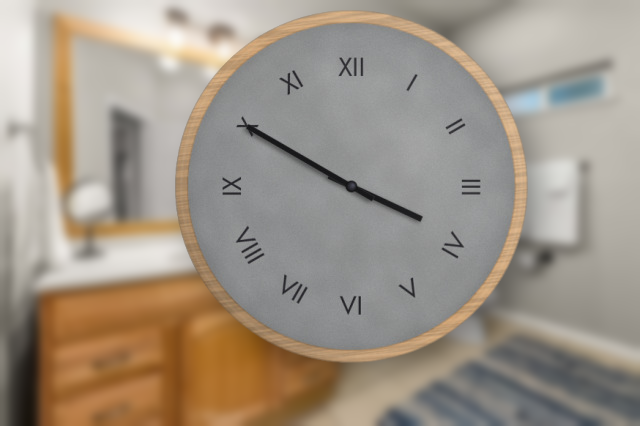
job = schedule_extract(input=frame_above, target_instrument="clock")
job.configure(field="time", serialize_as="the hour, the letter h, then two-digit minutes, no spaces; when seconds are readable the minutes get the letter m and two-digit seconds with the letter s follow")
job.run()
3h50
